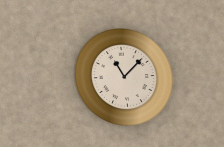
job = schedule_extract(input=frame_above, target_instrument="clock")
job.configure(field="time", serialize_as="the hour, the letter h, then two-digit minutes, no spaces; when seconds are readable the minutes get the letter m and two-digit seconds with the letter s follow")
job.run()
11h08
